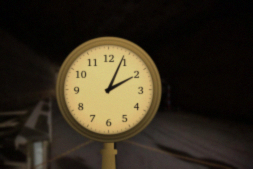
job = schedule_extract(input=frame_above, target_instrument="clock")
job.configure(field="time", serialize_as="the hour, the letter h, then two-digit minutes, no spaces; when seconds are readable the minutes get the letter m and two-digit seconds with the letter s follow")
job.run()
2h04
